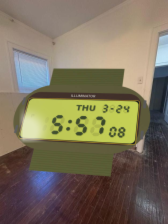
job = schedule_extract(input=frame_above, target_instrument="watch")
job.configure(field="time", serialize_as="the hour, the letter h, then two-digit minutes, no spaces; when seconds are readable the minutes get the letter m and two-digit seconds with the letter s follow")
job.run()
5h57m08s
